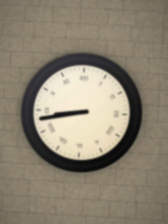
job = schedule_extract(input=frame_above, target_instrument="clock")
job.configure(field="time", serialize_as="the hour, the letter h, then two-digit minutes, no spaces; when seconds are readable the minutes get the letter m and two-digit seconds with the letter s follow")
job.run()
8h43
